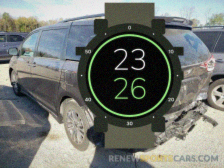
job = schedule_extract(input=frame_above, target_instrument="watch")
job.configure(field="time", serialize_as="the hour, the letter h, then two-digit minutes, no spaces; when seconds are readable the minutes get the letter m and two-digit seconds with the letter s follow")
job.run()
23h26
